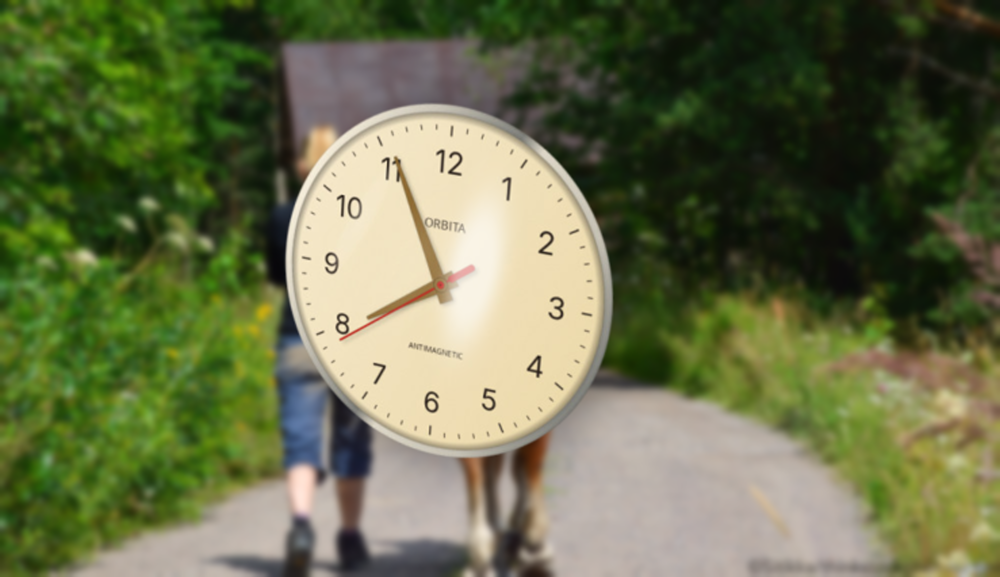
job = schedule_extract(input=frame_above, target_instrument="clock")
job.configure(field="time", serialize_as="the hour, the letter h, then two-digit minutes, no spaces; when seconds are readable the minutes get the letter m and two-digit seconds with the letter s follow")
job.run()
7h55m39s
